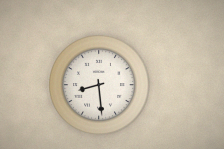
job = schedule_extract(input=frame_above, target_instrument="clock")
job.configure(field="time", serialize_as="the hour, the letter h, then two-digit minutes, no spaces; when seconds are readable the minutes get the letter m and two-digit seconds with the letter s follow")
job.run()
8h29
